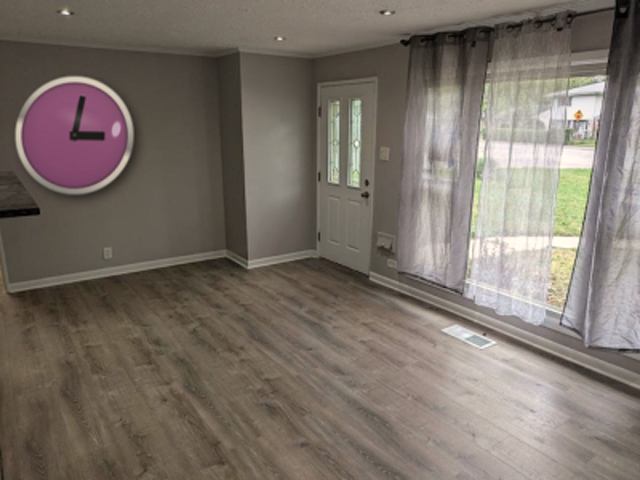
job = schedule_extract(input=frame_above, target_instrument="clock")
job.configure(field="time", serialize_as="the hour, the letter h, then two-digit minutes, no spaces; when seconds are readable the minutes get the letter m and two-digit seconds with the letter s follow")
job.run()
3h02
